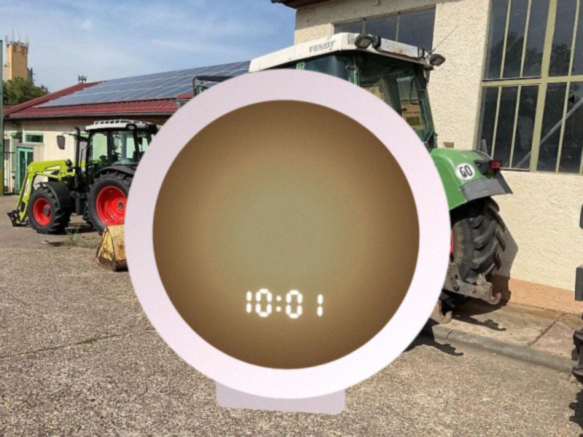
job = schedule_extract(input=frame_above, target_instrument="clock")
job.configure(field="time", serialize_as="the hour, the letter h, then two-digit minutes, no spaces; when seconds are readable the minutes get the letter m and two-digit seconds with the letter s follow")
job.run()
10h01
